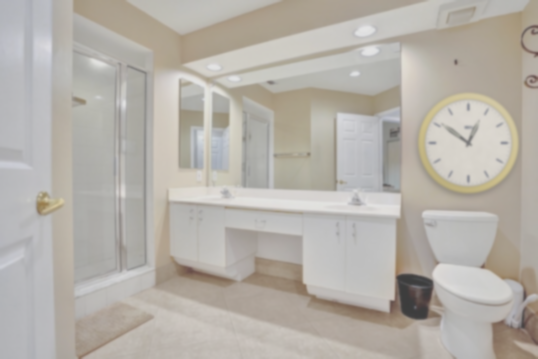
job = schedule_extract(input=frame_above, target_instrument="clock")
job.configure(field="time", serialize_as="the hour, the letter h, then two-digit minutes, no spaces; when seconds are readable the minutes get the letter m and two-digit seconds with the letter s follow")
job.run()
12h51
